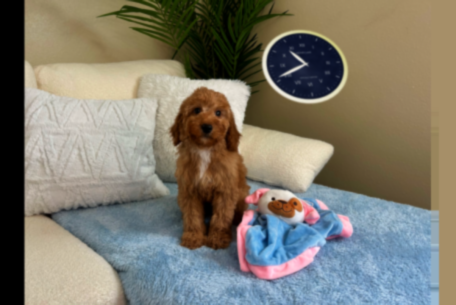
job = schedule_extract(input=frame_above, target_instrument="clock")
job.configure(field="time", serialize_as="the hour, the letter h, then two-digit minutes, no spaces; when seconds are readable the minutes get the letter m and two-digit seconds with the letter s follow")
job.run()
10h41
